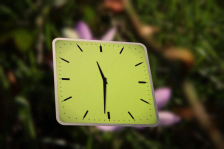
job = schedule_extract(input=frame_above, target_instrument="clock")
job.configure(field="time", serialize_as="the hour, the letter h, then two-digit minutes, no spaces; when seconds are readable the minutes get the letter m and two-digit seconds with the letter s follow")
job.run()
11h31
